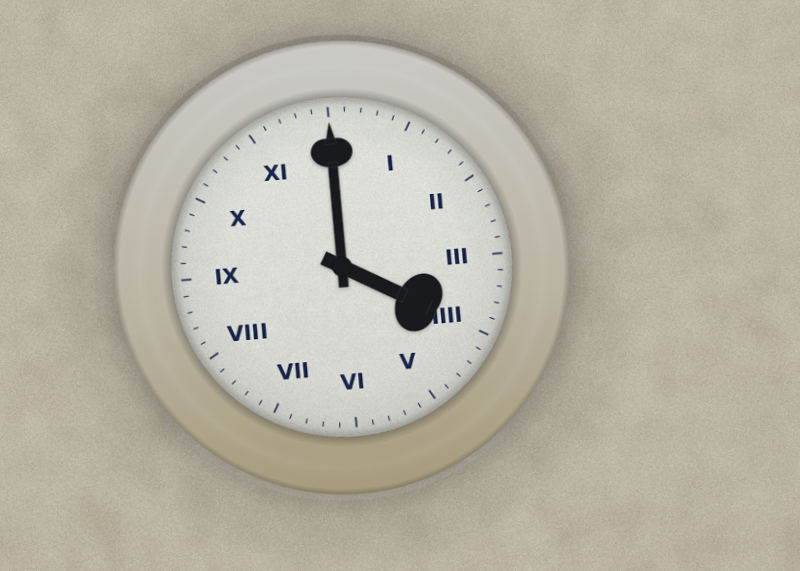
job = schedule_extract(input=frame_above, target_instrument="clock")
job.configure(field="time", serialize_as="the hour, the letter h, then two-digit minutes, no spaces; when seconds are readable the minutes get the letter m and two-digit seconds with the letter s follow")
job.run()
4h00
